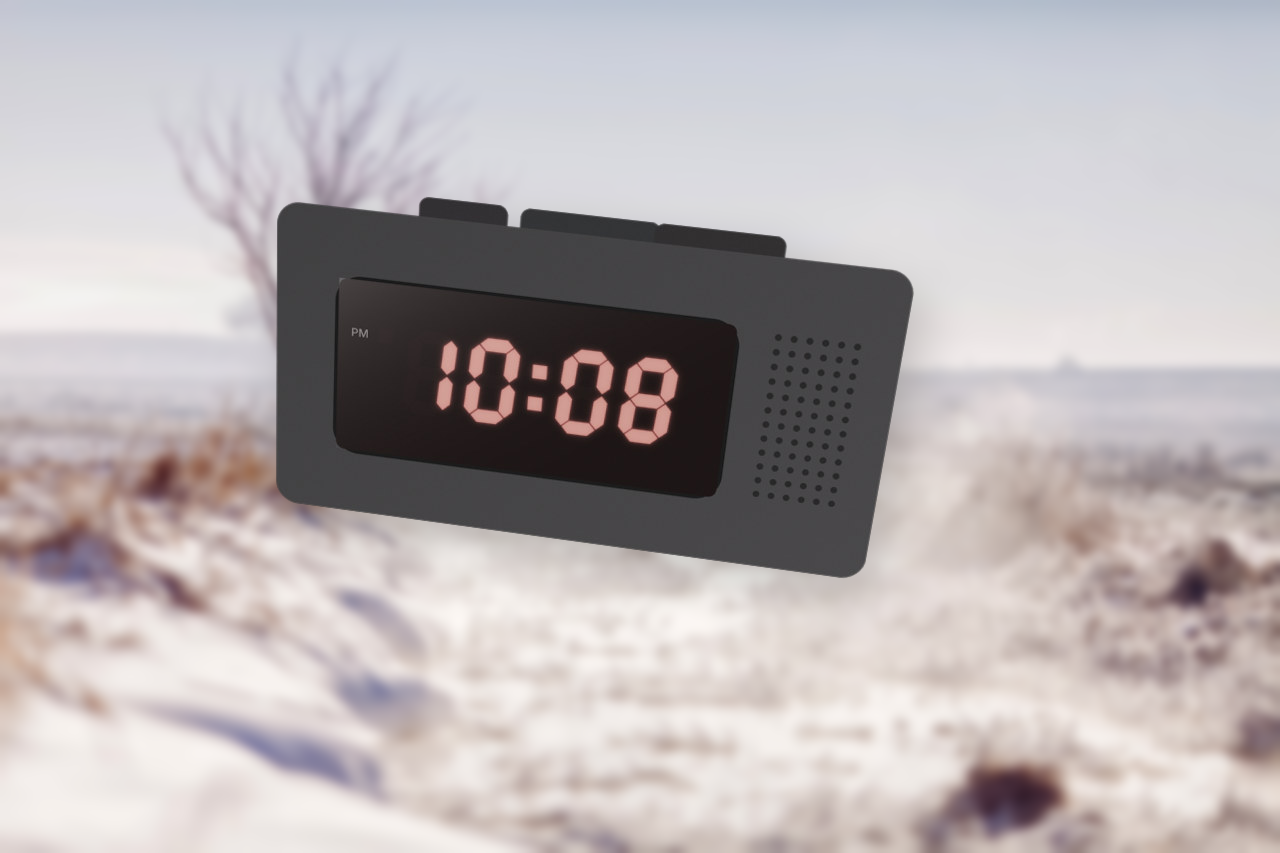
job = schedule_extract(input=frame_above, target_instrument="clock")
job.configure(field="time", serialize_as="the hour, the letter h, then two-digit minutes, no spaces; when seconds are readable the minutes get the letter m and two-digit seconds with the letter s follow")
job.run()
10h08
